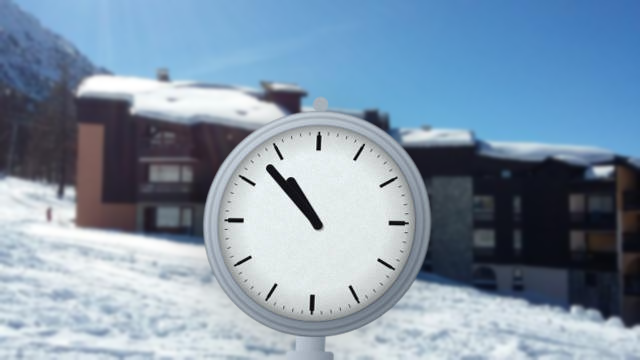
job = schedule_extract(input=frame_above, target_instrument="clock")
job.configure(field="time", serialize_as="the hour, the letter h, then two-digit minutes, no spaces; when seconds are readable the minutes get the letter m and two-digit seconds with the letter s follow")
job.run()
10h53
